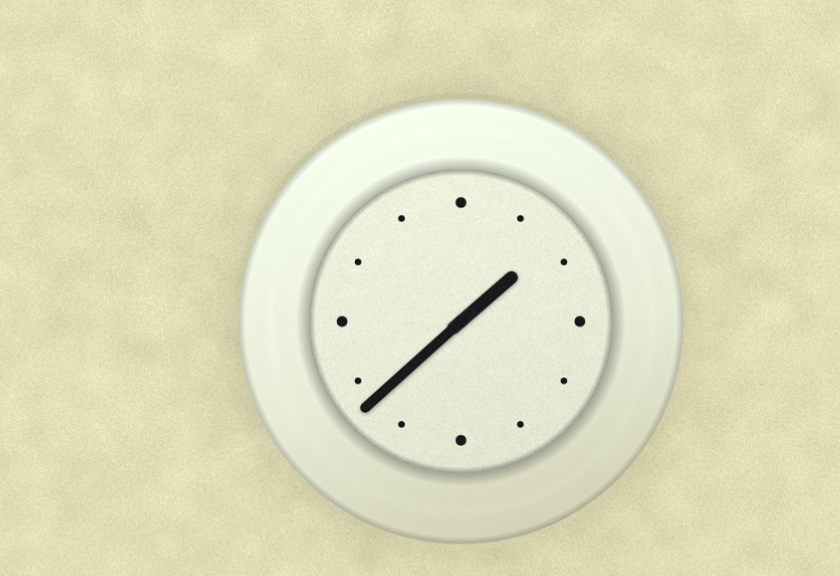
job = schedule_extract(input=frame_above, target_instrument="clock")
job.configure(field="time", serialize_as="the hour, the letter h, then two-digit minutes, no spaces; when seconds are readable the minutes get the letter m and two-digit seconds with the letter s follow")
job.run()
1h38
